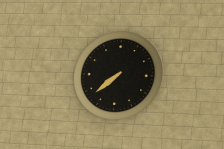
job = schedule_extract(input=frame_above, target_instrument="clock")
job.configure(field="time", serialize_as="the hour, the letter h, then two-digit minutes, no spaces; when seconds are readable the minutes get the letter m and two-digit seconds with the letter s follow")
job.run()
7h38
